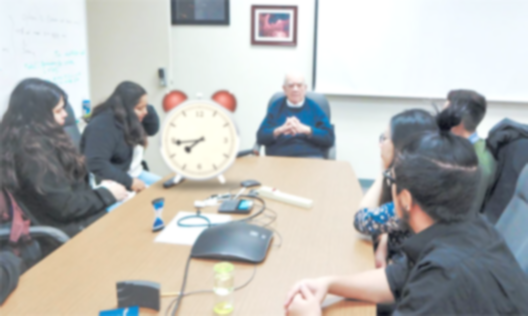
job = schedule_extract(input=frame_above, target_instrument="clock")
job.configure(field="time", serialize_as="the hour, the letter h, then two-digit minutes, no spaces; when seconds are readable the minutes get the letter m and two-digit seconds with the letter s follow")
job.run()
7h44
